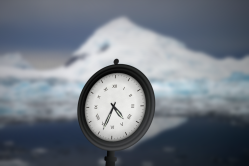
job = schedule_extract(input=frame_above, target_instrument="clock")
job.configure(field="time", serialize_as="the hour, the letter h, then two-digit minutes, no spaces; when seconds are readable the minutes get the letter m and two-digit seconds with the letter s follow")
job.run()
4h34
